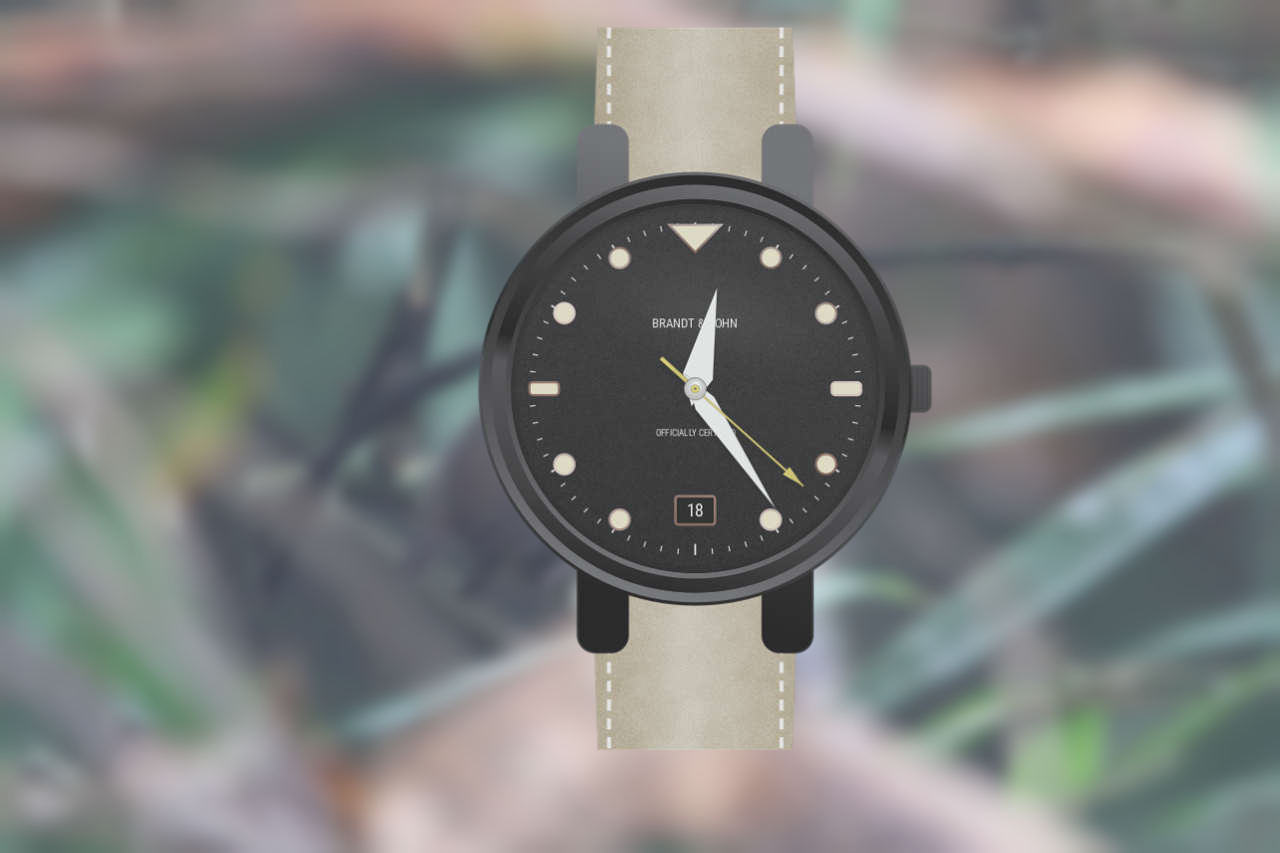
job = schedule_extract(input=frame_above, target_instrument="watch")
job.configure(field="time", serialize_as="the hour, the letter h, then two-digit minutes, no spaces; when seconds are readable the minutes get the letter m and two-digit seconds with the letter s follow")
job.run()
12h24m22s
